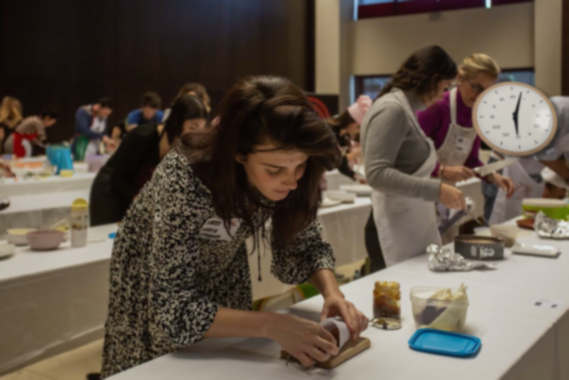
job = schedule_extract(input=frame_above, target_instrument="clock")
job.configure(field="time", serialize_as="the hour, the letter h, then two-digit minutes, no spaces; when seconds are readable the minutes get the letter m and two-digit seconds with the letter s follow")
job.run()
6h03
